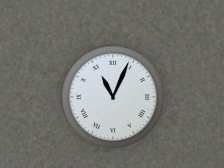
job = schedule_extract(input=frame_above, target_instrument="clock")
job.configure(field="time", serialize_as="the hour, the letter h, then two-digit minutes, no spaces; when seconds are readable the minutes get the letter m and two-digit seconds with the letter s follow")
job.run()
11h04
